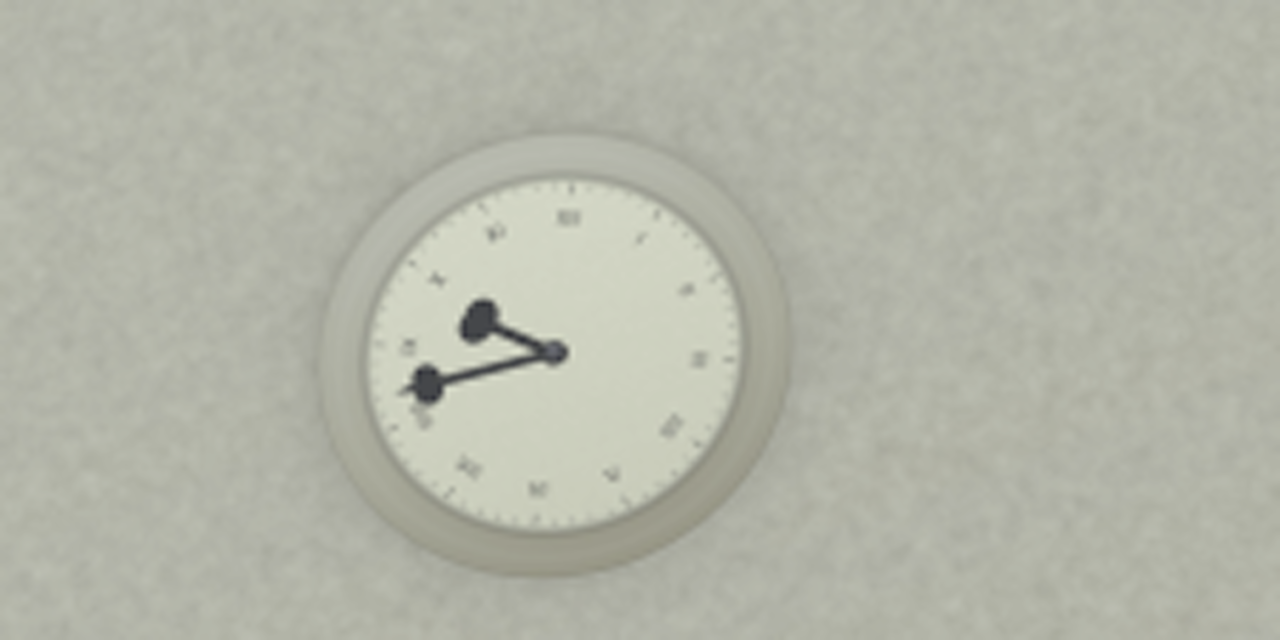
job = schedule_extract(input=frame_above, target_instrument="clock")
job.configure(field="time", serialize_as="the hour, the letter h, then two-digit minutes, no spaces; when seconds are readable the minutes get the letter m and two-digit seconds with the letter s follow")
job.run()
9h42
